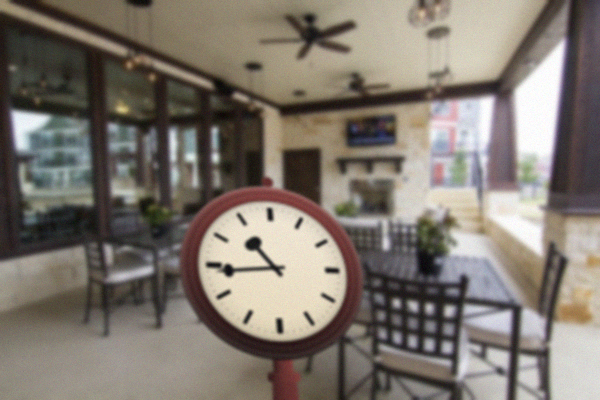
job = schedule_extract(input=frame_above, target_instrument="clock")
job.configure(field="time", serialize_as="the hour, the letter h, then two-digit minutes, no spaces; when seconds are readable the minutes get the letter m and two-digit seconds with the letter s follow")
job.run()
10h44
